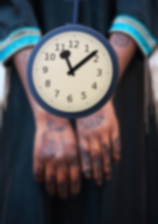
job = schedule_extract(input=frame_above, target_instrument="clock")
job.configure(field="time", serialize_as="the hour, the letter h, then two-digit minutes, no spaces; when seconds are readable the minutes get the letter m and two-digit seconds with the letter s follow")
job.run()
11h08
